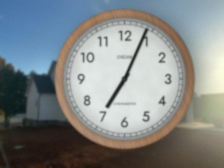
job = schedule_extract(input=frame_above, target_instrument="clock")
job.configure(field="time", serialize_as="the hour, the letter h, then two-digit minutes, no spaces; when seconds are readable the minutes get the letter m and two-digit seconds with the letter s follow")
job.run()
7h04
